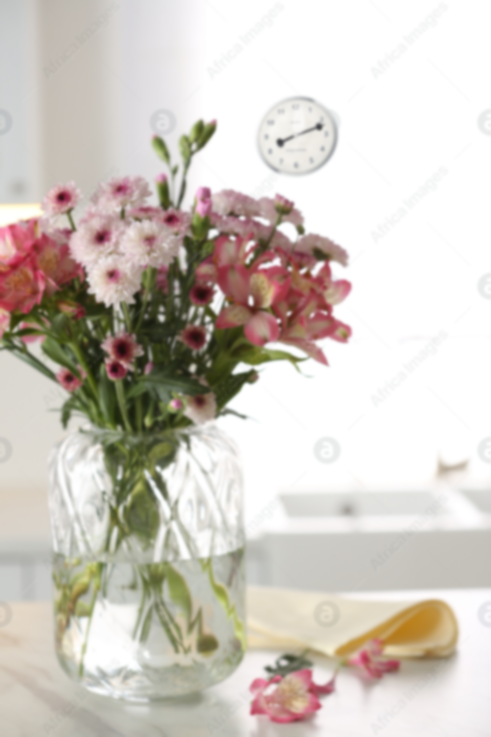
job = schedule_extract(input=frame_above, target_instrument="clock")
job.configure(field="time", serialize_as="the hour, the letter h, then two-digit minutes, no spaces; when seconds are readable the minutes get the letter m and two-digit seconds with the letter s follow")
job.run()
8h12
